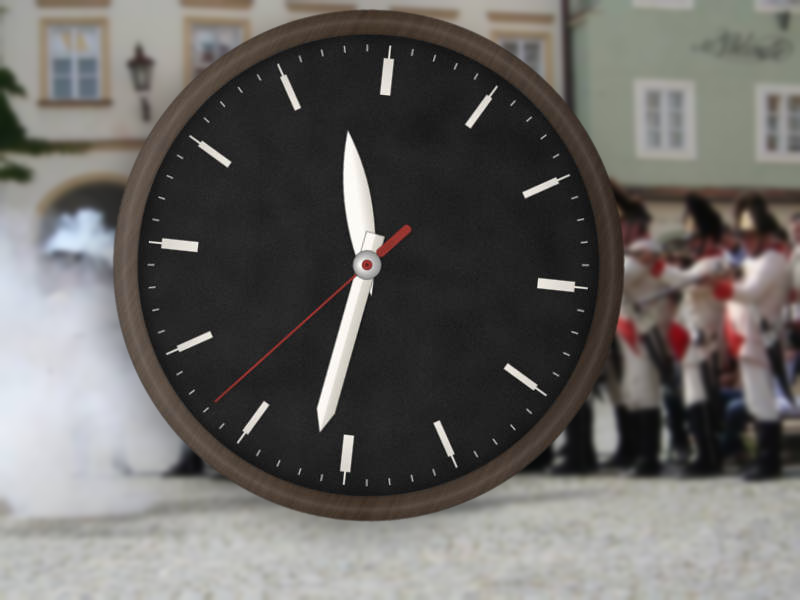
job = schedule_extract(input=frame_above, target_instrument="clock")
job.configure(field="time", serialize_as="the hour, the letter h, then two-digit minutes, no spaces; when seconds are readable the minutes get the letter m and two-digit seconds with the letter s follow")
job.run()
11h31m37s
